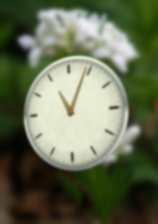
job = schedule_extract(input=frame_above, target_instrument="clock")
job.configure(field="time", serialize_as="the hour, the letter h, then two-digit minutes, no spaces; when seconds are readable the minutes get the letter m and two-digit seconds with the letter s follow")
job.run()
11h04
